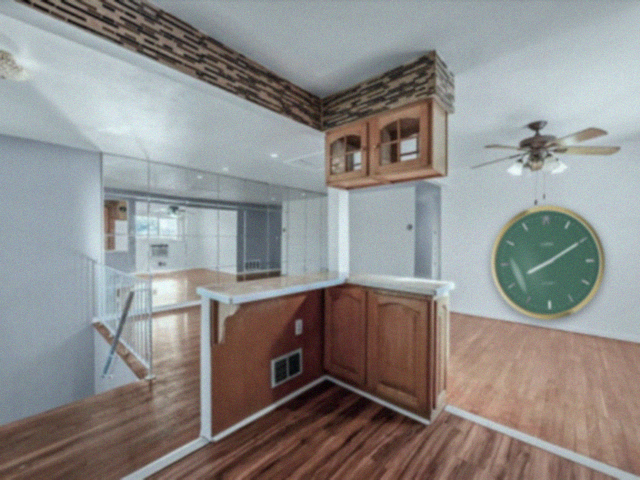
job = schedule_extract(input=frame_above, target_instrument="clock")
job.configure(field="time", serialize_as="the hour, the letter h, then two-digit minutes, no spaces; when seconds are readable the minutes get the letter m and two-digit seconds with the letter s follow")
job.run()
8h10
